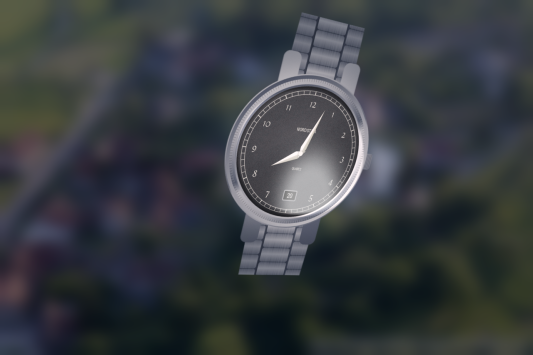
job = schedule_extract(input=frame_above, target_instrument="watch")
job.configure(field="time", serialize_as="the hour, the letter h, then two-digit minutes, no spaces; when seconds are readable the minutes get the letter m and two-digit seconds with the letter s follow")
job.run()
8h03
